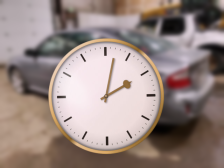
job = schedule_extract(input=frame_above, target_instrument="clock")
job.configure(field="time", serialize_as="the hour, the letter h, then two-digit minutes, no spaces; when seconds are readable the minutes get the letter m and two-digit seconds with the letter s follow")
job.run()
2h02
